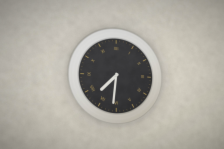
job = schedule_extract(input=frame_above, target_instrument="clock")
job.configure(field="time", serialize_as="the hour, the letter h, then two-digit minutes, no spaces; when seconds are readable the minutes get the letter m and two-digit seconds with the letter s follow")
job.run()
7h31
